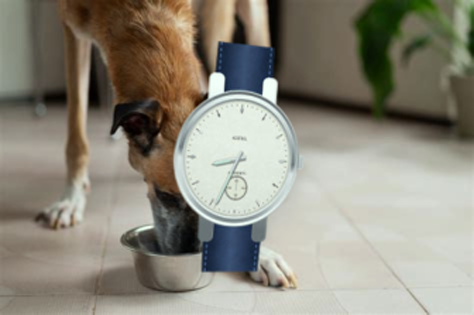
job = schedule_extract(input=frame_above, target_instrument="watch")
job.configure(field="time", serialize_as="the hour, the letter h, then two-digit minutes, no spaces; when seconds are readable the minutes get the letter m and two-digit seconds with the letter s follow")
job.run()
8h34
